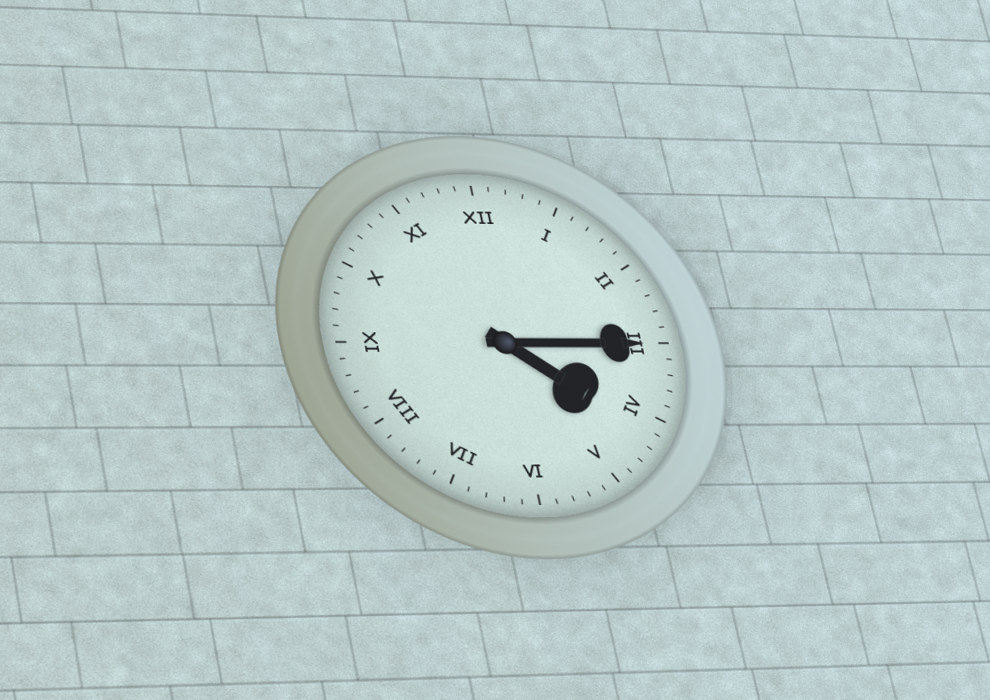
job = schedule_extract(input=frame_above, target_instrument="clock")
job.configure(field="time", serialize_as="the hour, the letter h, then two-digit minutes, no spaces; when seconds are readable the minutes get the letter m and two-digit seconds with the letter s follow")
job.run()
4h15
